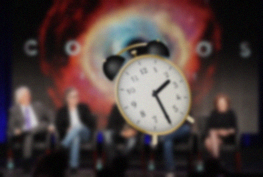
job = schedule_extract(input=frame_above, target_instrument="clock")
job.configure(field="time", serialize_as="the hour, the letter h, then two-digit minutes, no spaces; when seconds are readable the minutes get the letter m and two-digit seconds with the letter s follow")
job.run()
2h30
